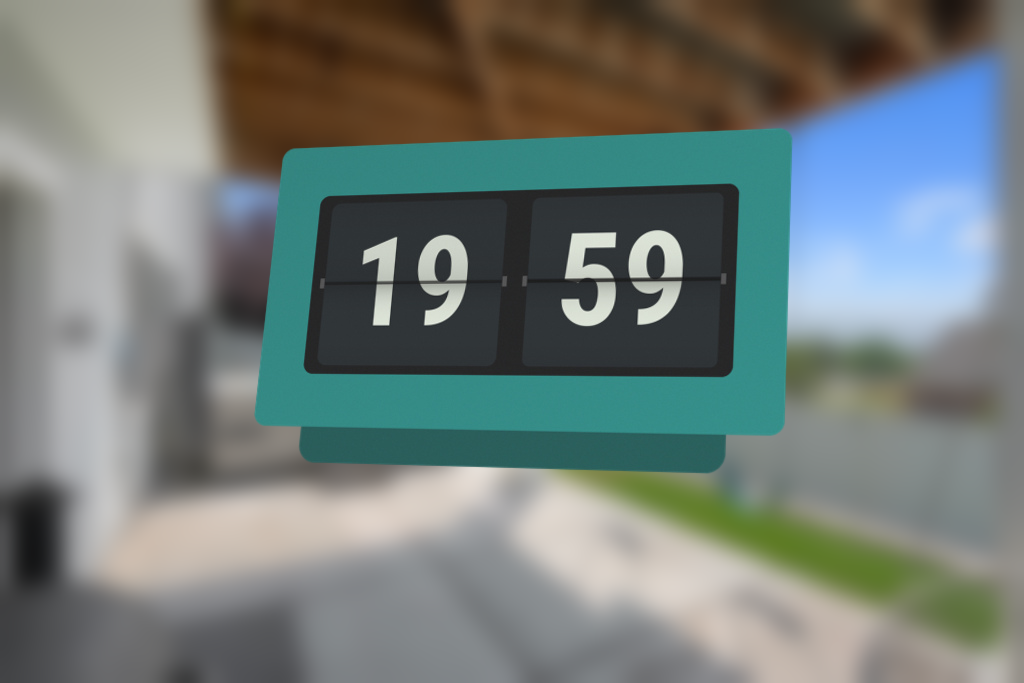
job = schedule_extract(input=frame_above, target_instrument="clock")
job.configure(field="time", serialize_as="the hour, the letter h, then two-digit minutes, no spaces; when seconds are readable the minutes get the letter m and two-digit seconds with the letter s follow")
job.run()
19h59
